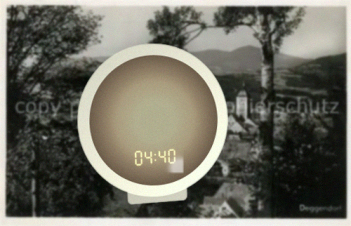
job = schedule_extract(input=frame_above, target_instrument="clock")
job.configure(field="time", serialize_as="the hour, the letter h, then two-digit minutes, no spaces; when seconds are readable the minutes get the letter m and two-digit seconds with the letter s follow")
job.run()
4h40
